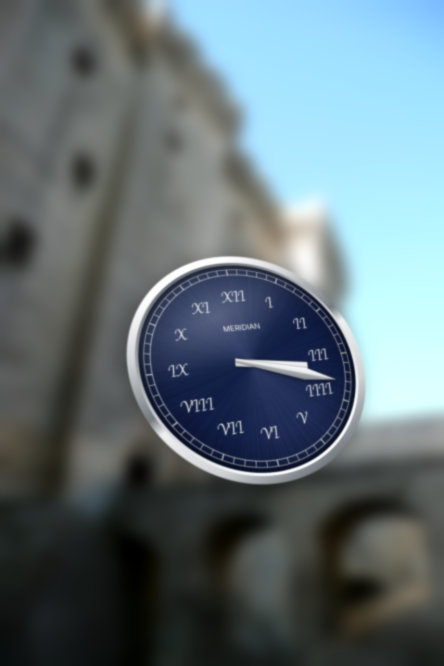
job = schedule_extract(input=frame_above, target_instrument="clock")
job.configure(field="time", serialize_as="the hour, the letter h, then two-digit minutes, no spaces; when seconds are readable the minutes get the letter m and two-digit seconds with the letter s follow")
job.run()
3h18
